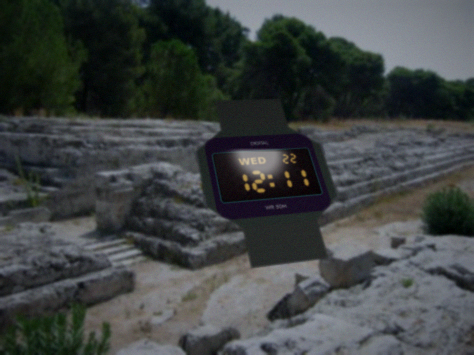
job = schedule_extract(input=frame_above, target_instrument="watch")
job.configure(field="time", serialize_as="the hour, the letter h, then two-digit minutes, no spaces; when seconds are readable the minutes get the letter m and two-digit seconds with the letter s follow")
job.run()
12h11
